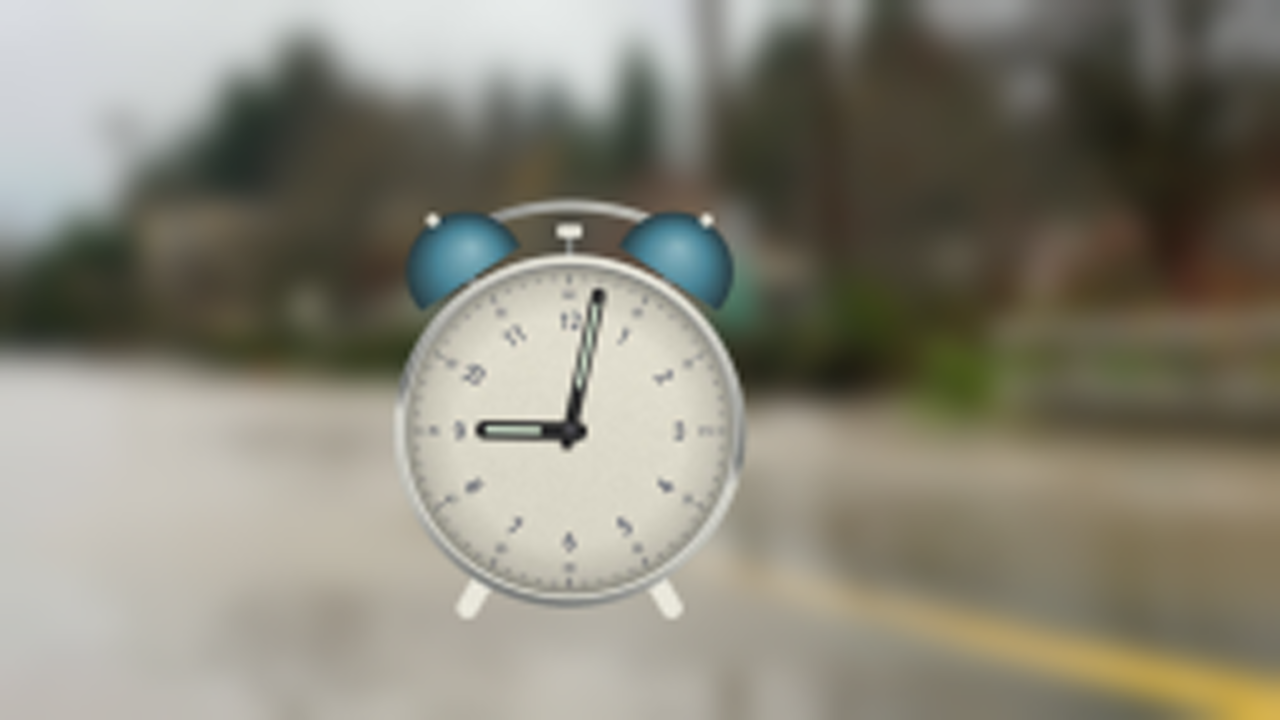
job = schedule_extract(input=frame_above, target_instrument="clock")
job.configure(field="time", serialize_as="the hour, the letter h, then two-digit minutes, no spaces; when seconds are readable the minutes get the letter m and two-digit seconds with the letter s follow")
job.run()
9h02
